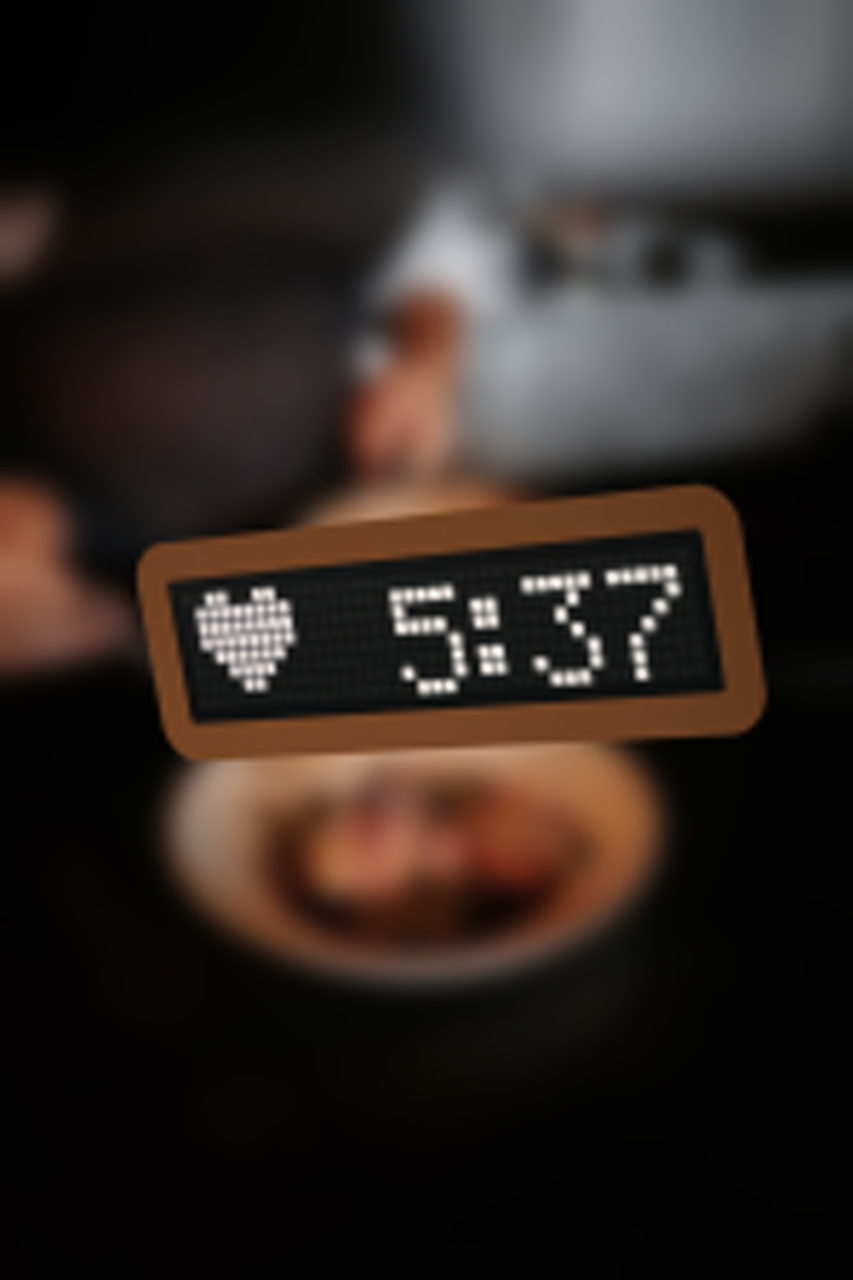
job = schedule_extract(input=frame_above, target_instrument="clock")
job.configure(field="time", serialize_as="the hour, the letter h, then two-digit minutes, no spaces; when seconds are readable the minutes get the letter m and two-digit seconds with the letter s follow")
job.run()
5h37
